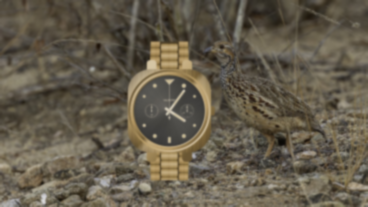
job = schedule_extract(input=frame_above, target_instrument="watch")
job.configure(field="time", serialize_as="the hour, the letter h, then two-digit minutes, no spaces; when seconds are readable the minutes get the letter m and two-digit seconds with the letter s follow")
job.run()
4h06
